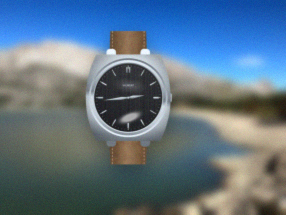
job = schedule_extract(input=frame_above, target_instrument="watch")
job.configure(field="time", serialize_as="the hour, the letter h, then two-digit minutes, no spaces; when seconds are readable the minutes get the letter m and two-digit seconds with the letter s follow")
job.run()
2h44
